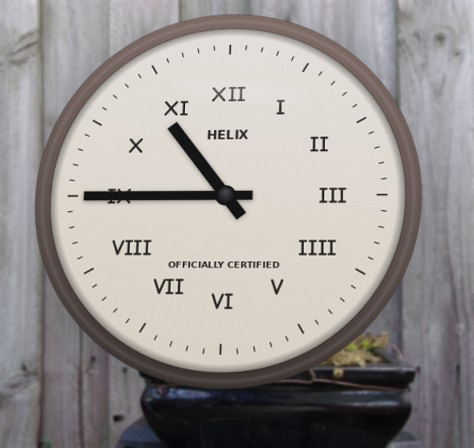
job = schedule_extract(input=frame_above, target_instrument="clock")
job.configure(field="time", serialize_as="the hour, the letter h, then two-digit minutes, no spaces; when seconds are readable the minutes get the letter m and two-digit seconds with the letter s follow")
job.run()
10h45
